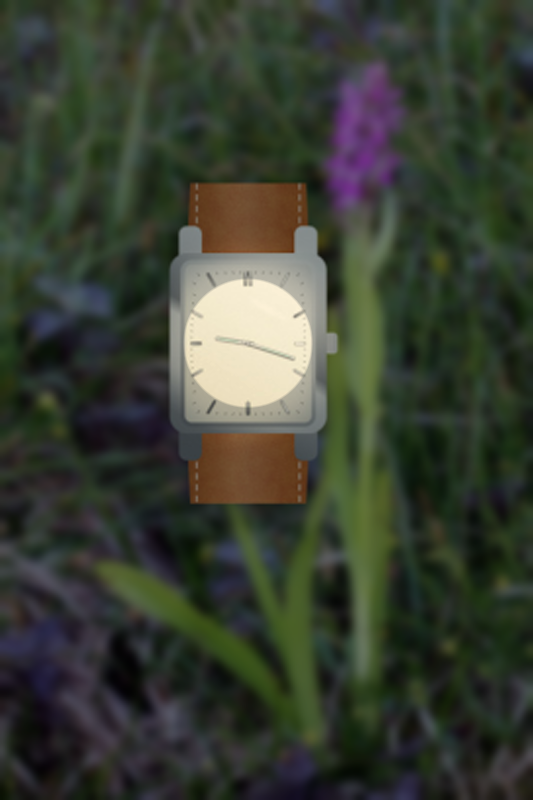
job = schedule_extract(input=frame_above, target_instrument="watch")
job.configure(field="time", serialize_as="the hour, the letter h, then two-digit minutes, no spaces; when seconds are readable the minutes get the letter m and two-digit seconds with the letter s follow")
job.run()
9h18
